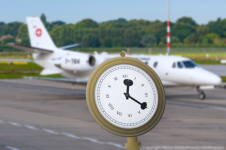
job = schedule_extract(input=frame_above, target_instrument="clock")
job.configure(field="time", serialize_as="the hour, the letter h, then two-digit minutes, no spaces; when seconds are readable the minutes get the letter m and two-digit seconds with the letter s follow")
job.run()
12h21
